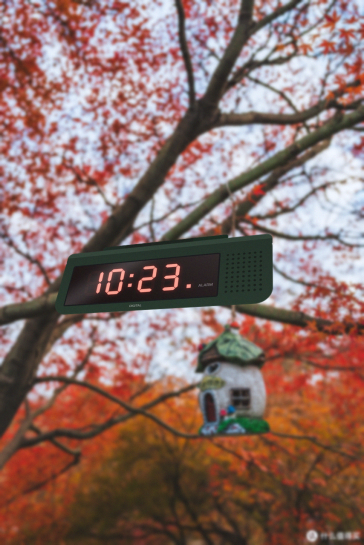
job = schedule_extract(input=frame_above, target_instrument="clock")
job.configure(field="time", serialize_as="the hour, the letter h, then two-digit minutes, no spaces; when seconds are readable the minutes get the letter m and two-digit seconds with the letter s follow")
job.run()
10h23
